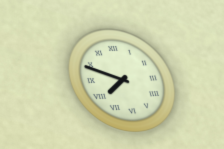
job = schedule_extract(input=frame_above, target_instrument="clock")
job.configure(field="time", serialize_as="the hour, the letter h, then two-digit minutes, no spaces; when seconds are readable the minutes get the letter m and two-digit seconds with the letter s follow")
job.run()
7h49
